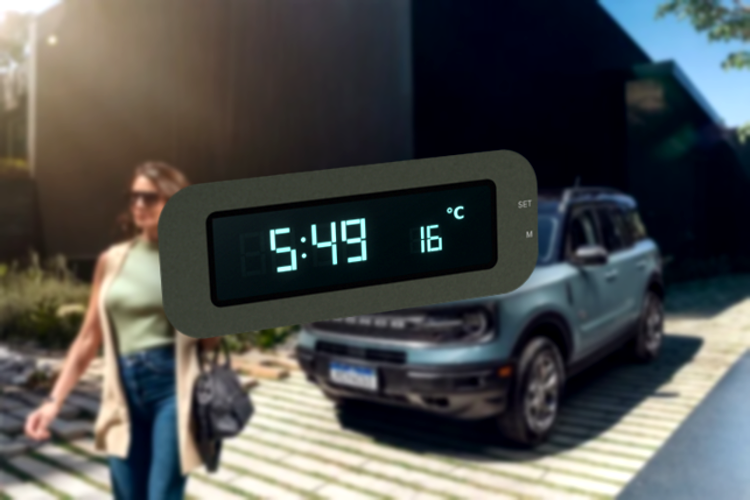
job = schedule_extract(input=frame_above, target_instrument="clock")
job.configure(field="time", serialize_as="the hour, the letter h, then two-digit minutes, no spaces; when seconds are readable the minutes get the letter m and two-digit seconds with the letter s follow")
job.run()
5h49
